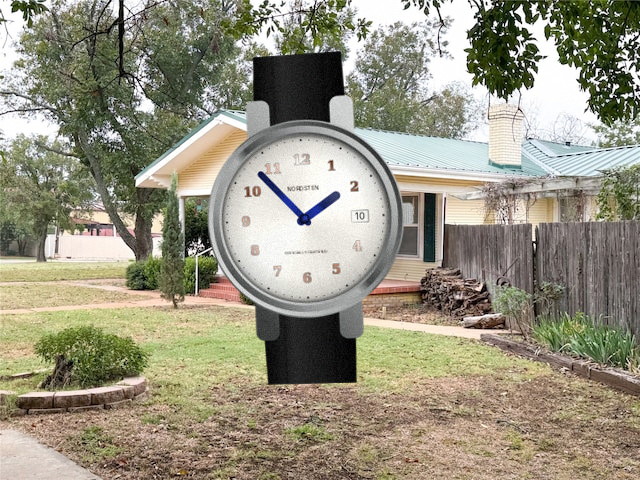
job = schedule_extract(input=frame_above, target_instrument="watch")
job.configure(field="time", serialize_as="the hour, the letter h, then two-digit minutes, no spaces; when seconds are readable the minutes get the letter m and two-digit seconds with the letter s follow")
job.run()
1h53
